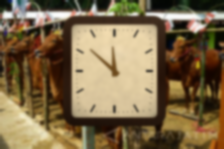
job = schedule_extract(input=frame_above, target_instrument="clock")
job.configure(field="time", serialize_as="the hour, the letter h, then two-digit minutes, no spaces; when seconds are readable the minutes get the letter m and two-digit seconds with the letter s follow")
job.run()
11h52
